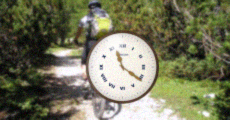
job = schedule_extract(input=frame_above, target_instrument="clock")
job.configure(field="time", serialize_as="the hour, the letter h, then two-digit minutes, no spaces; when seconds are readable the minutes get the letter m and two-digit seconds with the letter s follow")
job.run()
11h21
